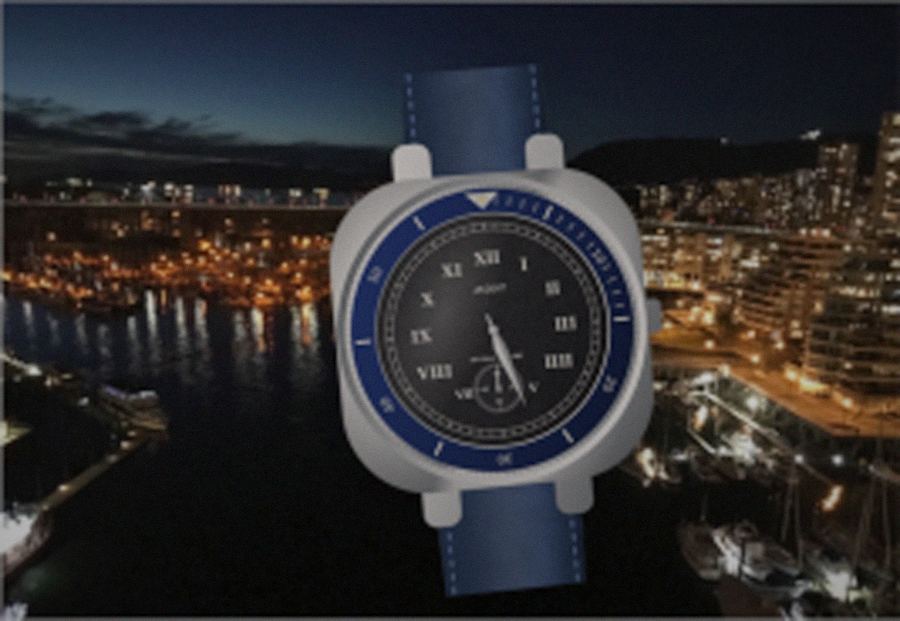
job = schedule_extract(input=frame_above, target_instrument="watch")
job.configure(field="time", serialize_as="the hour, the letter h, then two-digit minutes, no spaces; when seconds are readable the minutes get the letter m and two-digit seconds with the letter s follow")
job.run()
5h27
